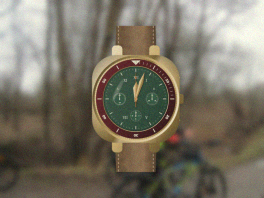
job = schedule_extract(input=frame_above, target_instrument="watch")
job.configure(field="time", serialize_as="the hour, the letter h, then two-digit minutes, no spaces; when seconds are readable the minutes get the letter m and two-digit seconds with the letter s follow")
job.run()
12h03
